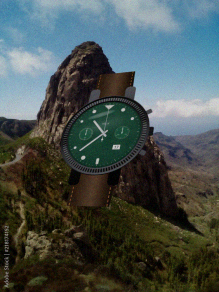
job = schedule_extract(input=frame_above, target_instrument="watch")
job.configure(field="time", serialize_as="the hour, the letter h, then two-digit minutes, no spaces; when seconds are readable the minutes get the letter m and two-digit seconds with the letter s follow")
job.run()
10h38
